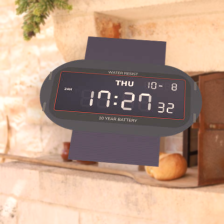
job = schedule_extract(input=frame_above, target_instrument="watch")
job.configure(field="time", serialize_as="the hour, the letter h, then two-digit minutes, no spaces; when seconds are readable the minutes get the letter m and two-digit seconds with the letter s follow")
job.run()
17h27m32s
